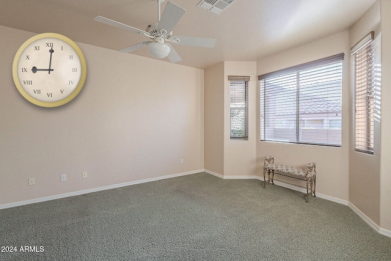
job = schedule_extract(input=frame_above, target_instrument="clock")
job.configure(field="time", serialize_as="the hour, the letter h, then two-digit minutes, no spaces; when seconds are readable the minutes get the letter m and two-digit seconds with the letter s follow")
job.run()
9h01
